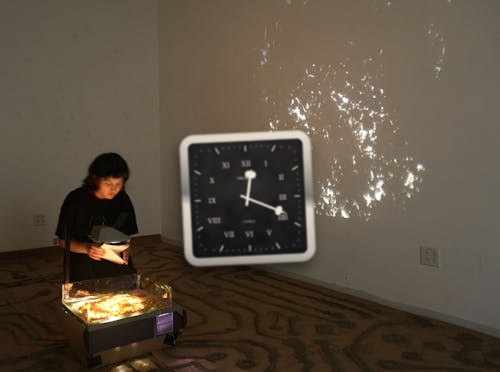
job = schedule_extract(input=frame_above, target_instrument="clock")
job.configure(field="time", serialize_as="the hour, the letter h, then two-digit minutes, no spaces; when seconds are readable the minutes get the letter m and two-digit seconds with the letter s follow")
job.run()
12h19
